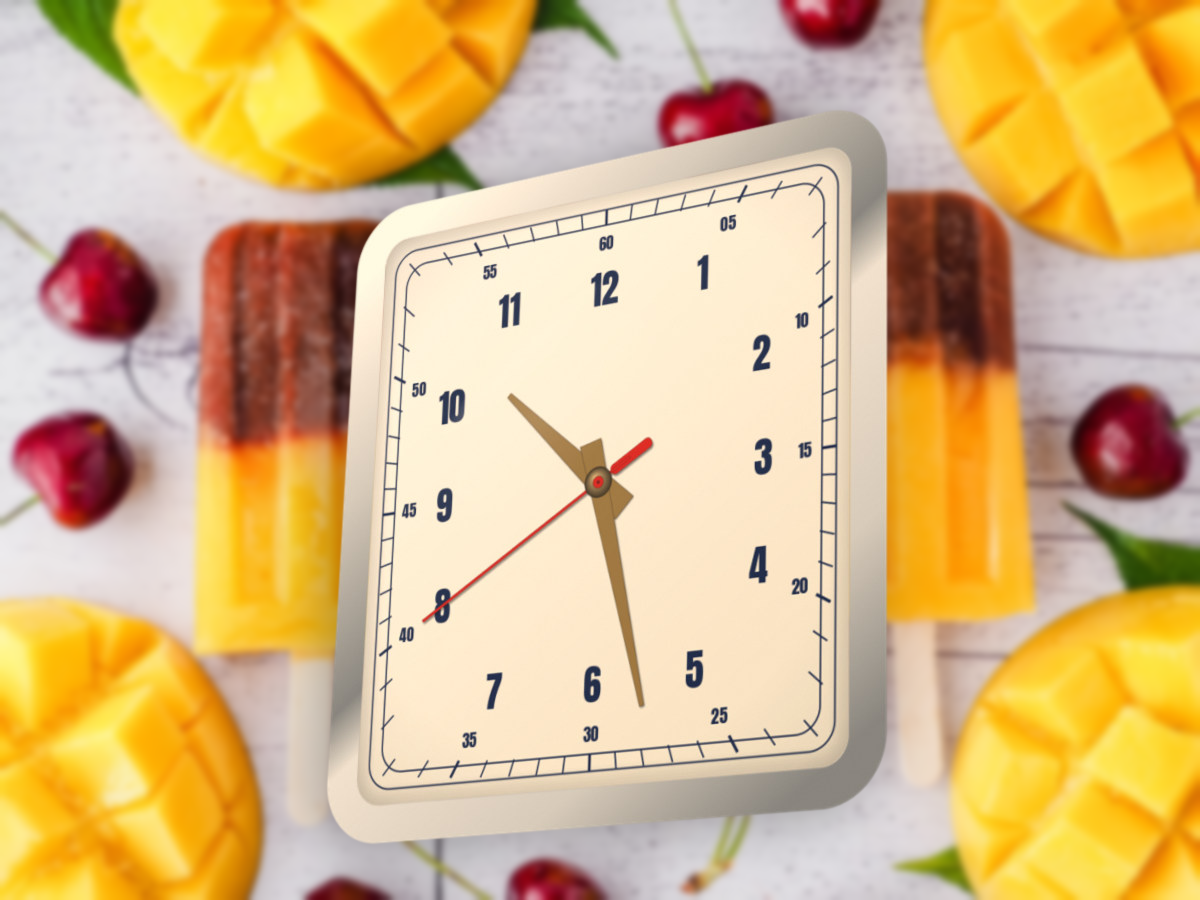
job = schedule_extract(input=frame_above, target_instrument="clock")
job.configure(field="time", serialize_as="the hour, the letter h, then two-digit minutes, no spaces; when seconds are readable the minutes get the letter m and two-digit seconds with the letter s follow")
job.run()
10h27m40s
